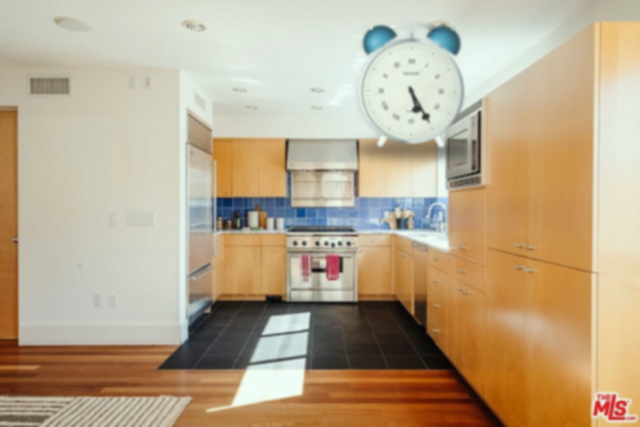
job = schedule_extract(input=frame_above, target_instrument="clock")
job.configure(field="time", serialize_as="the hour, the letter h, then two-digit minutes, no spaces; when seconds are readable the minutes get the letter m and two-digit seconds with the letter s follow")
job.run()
5h25
